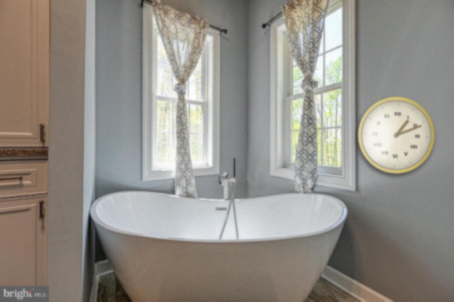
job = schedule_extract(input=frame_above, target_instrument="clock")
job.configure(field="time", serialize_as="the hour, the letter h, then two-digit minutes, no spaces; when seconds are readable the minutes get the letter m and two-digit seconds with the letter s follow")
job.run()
1h11
